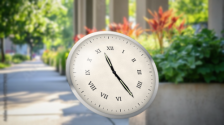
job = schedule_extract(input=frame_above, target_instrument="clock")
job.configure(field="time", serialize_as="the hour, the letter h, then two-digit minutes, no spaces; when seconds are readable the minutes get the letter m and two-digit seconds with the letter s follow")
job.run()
11h25
